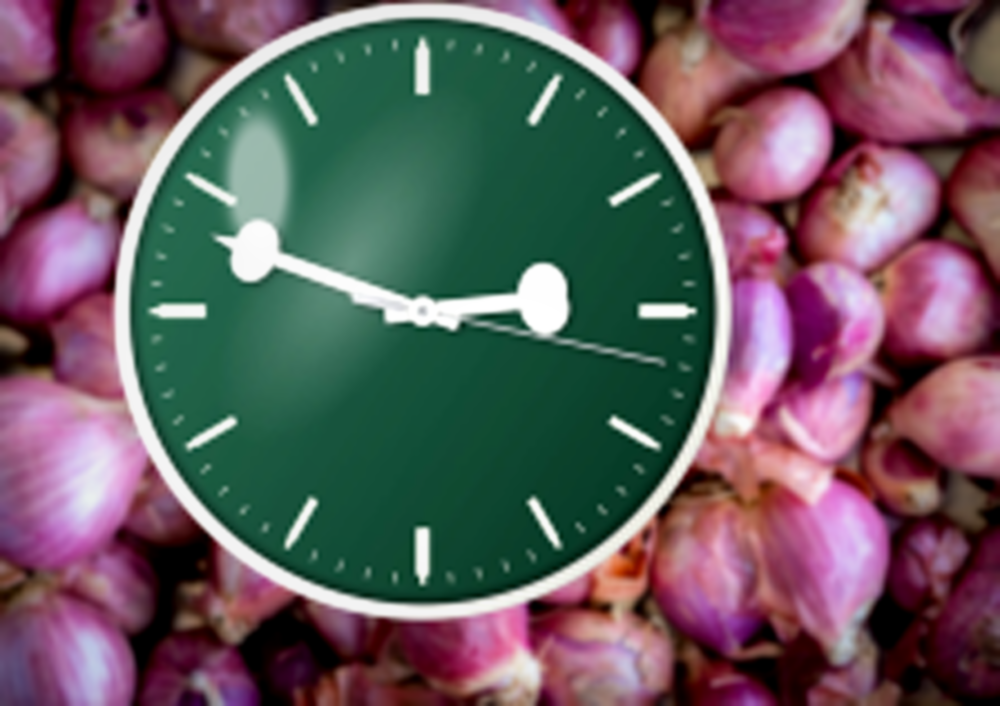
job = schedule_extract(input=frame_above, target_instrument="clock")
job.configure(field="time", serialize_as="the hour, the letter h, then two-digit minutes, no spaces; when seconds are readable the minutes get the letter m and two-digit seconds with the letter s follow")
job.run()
2h48m17s
